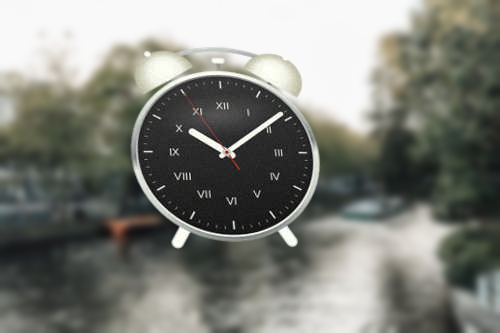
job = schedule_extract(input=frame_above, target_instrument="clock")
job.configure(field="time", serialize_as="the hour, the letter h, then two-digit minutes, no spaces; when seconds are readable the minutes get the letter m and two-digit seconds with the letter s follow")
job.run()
10h08m55s
